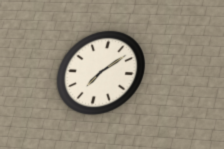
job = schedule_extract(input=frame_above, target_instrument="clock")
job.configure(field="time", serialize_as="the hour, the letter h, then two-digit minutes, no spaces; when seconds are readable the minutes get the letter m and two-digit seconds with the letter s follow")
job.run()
7h08
